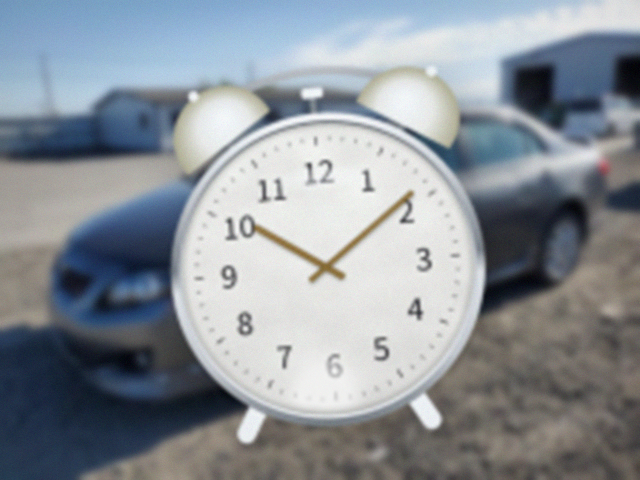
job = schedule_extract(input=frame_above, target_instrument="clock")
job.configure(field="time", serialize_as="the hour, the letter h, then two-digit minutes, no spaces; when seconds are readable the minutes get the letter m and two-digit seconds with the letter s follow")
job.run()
10h09
